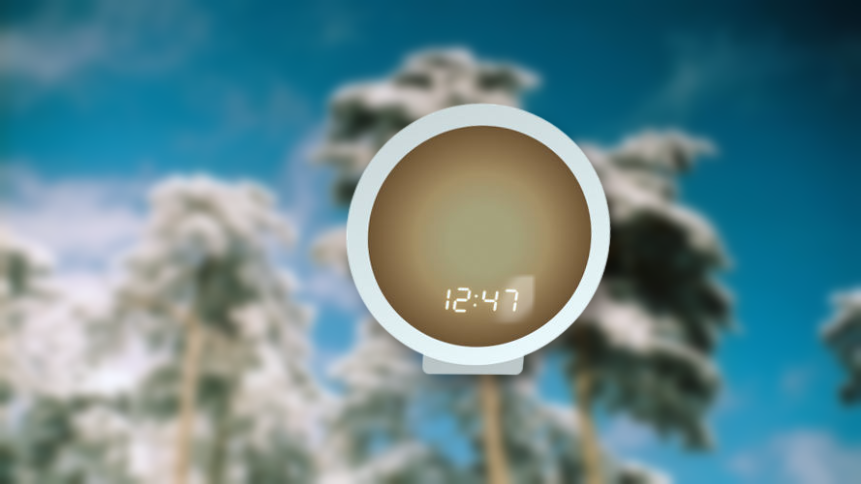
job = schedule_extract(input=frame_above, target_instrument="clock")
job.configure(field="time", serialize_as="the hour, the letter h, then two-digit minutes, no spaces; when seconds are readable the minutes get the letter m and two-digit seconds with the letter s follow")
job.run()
12h47
